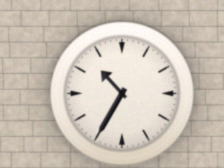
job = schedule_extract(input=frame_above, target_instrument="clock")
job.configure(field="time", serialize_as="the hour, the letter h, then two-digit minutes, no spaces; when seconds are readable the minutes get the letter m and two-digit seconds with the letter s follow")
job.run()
10h35
